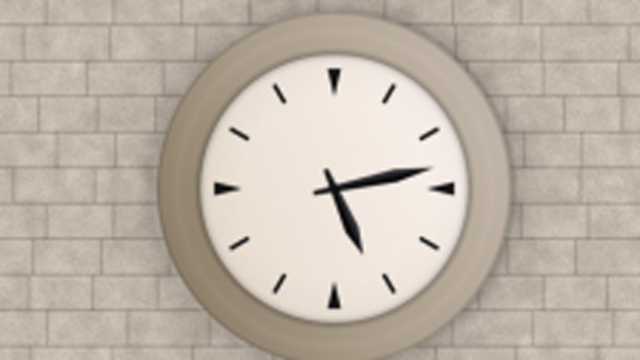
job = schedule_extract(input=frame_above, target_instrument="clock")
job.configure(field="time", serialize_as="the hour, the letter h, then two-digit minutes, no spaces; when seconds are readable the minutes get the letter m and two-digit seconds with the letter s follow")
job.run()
5h13
